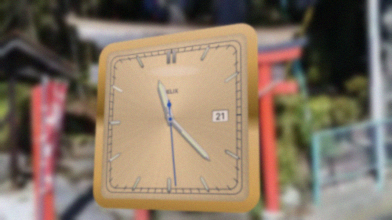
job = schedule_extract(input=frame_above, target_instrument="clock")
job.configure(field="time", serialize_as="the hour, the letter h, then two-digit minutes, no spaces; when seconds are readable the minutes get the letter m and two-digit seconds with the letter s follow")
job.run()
11h22m29s
